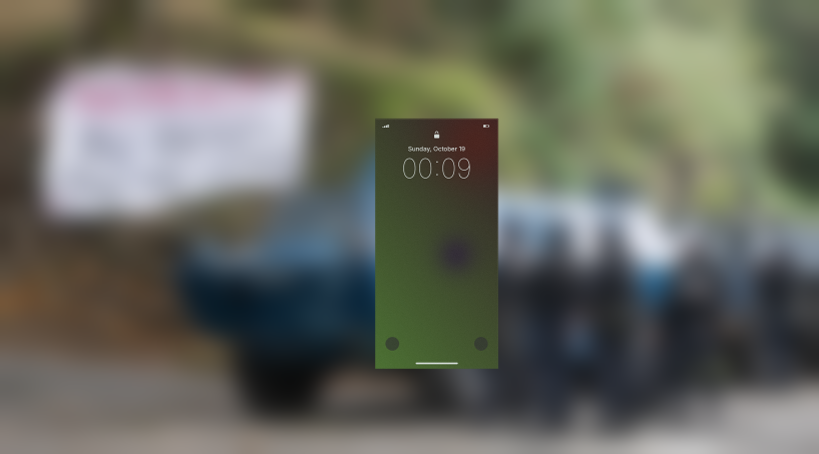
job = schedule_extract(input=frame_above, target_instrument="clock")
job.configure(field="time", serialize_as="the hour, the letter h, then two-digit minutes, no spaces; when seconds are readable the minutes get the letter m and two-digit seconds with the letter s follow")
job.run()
0h09
